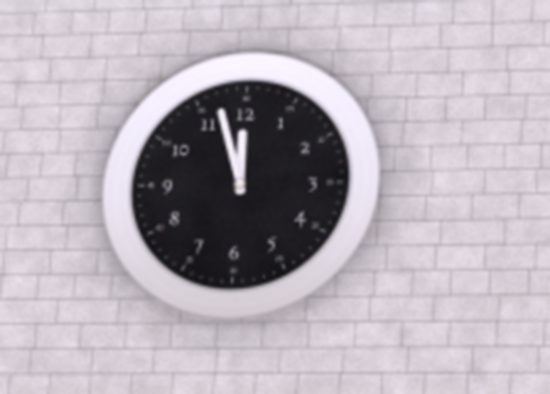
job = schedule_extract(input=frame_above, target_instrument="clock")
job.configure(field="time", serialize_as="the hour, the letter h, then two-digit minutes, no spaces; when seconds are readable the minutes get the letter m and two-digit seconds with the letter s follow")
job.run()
11h57
